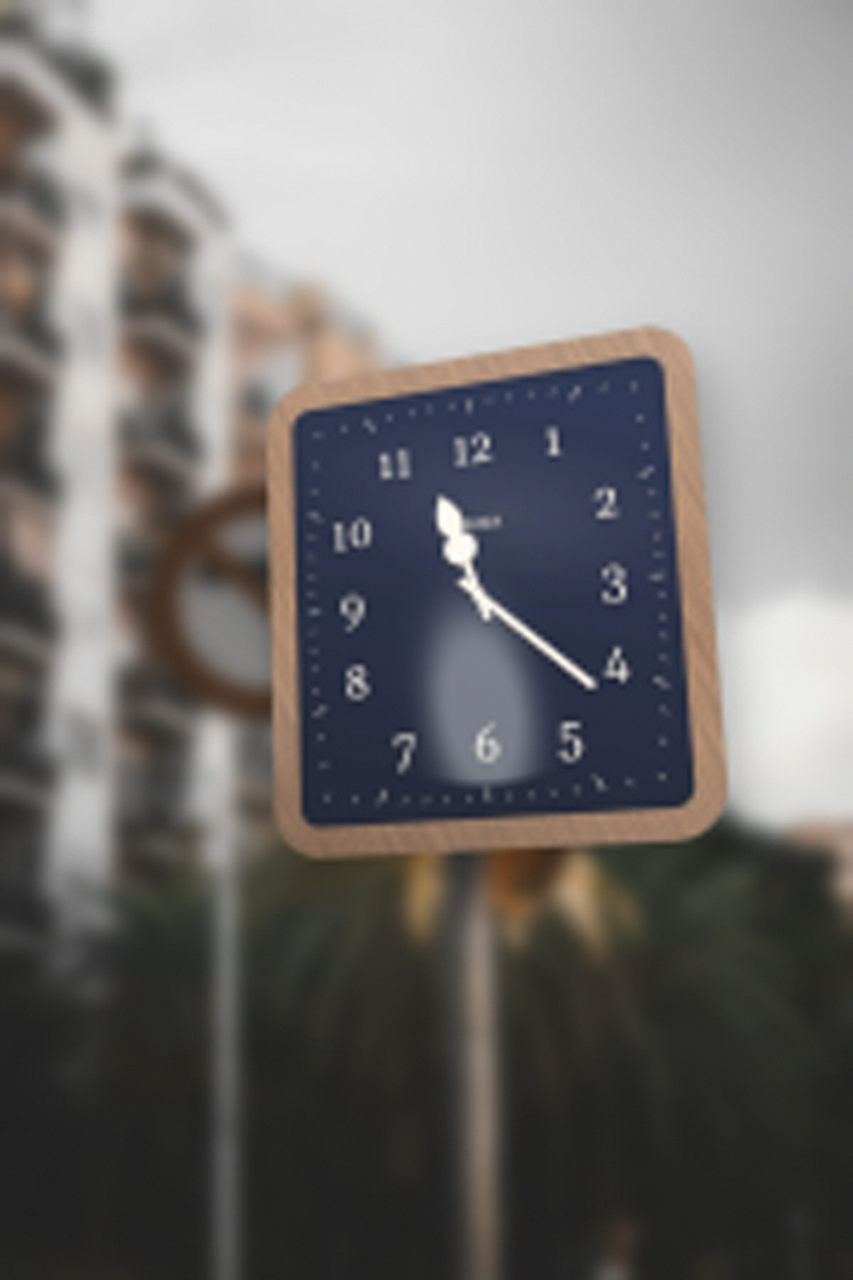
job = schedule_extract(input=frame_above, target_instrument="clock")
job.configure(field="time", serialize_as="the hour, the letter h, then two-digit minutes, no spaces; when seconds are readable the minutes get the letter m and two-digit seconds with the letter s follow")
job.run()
11h22
